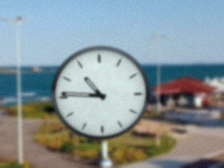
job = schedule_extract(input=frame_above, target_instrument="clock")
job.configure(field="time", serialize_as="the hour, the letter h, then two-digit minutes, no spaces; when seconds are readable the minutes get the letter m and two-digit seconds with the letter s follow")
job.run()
10h46
